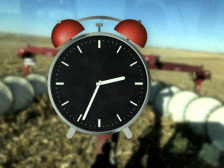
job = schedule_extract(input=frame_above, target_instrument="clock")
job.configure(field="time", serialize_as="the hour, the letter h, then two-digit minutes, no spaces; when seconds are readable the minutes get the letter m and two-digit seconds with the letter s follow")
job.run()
2h34
